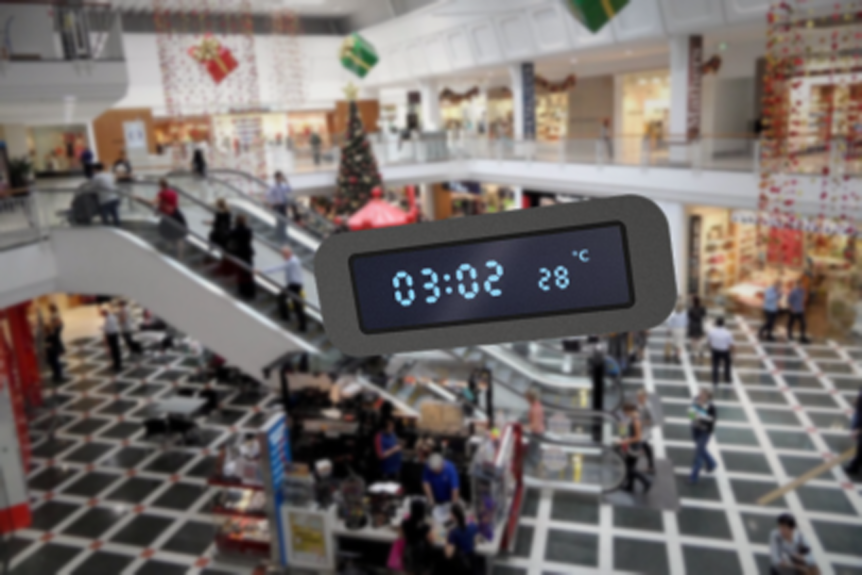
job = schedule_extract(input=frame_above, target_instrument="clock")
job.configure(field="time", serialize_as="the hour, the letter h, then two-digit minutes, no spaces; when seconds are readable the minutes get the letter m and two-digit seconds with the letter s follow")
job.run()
3h02
